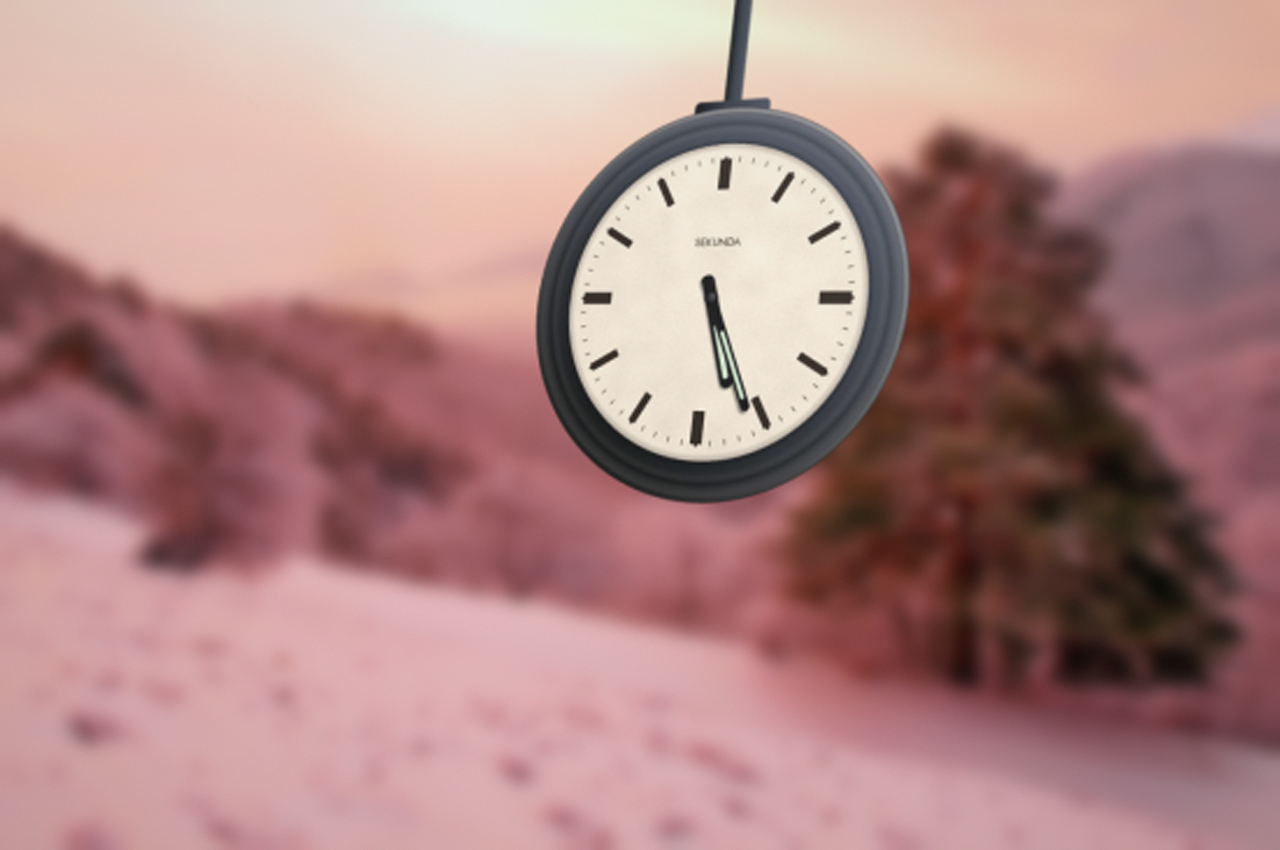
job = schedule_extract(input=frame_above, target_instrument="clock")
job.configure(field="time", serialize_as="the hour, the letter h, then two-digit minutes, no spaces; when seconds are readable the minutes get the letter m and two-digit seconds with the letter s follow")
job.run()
5h26
